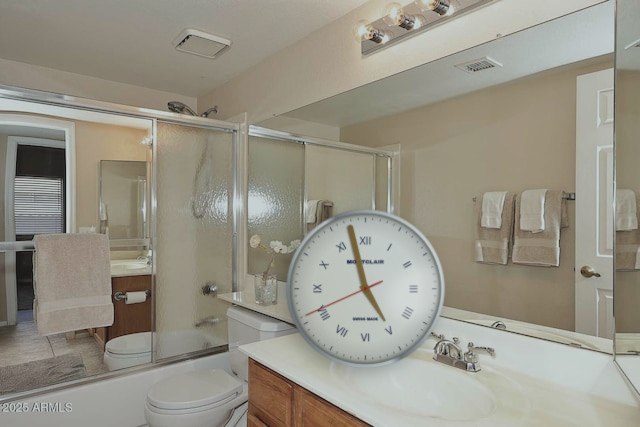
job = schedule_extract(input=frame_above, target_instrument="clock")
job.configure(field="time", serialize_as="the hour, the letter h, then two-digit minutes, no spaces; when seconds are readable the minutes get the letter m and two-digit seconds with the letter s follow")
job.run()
4h57m41s
